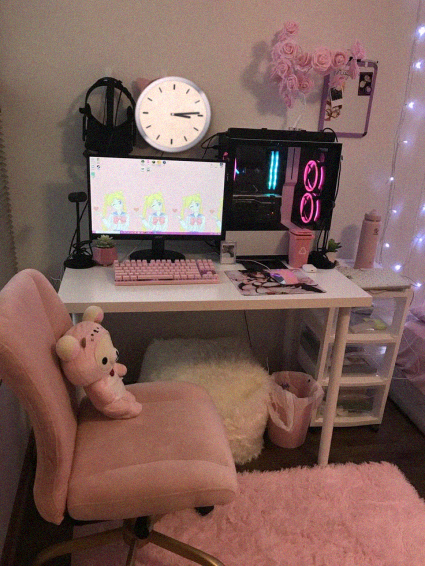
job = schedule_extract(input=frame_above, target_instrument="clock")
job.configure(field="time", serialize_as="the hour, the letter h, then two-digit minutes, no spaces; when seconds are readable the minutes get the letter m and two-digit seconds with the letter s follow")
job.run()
3h14
